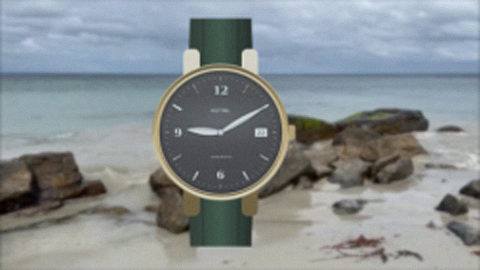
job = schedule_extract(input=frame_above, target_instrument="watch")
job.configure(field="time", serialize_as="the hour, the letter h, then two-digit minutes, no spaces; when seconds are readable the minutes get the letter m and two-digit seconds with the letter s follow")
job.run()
9h10
